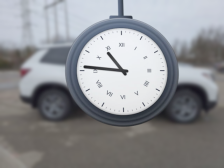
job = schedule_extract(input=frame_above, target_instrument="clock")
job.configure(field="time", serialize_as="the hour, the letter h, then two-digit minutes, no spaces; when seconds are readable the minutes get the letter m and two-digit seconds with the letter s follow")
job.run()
10h46
